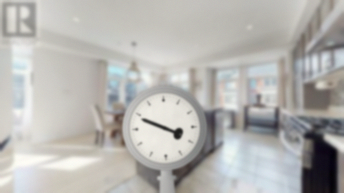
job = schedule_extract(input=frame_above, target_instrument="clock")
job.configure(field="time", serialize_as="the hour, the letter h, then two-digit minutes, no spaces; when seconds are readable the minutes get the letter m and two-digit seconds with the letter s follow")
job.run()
3h49
